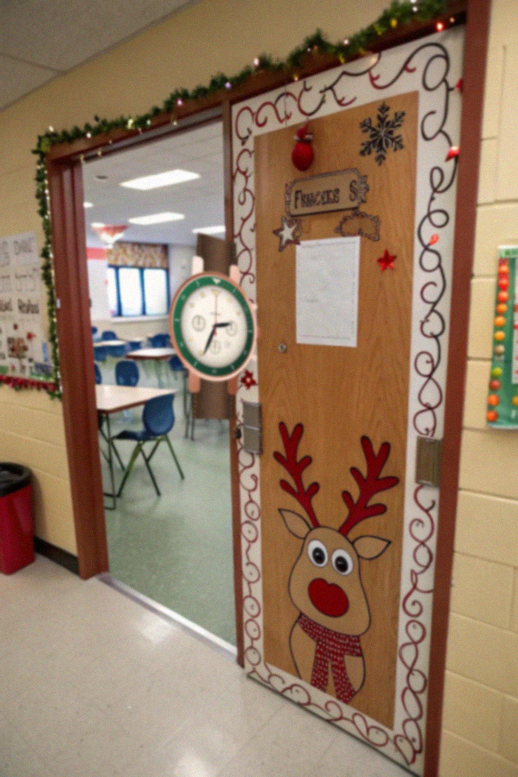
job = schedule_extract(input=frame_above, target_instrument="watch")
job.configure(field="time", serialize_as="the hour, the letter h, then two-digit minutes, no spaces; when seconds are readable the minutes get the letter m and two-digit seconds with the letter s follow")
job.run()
2h34
